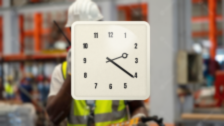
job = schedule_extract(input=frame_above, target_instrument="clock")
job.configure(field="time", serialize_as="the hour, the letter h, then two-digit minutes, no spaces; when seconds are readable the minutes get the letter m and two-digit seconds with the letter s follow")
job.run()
2h21
